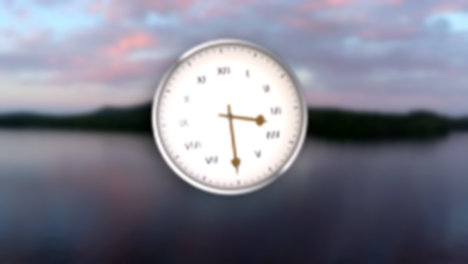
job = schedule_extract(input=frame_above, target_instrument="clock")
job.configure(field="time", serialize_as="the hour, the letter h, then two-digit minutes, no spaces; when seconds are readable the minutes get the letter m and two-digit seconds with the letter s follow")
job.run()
3h30
